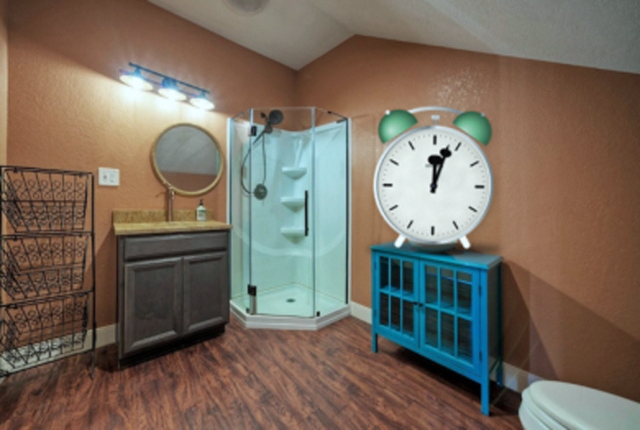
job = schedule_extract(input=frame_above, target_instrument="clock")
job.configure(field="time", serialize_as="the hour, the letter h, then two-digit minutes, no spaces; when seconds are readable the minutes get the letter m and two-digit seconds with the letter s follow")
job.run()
12h03
